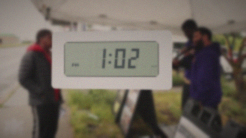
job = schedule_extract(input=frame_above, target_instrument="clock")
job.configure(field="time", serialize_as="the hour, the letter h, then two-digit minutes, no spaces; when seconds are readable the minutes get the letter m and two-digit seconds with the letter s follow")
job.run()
1h02
